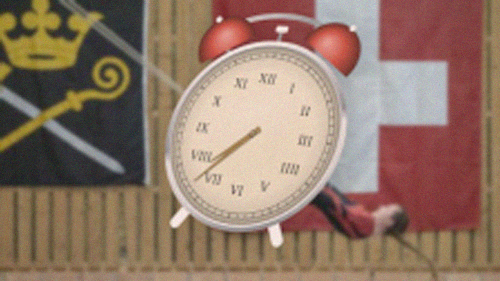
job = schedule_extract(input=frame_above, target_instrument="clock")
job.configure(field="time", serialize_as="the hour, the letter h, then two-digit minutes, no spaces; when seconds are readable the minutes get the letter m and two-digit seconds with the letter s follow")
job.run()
7h37
